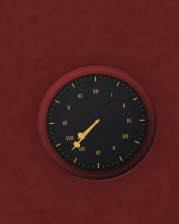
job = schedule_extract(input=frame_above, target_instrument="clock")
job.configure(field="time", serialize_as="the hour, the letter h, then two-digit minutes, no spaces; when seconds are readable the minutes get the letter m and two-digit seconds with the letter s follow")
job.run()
7h37
